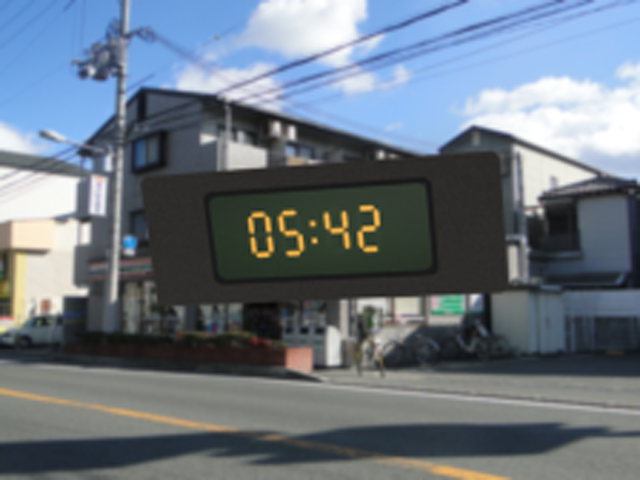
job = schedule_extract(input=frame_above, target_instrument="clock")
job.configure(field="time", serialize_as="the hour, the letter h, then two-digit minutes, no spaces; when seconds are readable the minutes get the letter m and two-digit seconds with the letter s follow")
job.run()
5h42
